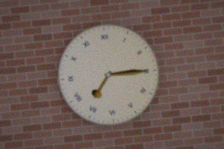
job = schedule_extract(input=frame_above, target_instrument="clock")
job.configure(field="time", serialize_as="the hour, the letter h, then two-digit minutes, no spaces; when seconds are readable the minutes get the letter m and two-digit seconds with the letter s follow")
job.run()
7h15
